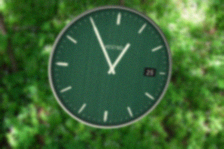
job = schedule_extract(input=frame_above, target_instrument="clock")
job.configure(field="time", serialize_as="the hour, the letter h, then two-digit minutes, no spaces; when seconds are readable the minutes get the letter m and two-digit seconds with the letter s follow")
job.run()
12h55
